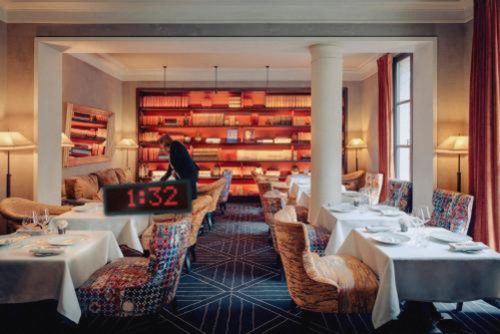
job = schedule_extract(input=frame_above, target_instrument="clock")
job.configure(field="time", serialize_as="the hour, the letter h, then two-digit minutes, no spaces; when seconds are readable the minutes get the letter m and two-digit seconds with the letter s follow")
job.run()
1h32
